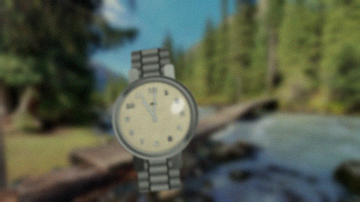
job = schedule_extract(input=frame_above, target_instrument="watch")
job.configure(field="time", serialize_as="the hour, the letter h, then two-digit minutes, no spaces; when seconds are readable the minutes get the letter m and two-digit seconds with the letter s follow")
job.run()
11h01
